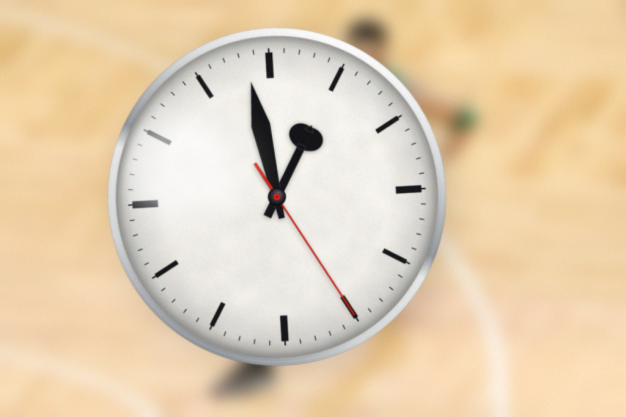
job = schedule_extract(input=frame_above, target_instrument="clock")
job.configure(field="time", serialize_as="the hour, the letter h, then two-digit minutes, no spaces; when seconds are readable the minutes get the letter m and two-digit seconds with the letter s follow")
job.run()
12h58m25s
